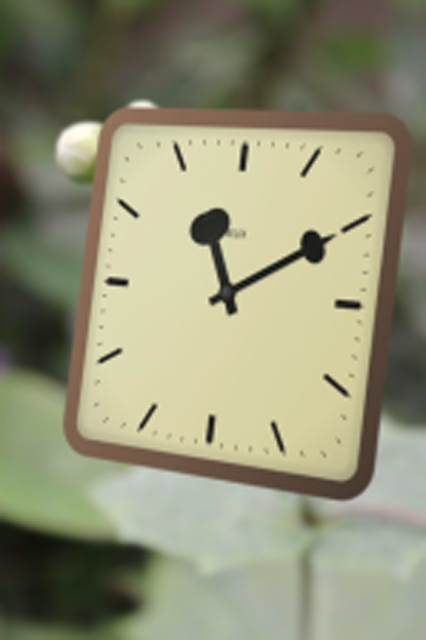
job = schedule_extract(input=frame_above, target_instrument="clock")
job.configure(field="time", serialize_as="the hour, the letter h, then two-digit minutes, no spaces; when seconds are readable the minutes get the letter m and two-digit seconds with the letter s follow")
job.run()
11h10
